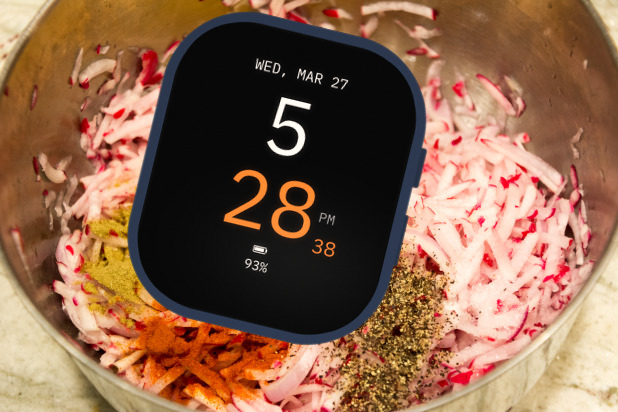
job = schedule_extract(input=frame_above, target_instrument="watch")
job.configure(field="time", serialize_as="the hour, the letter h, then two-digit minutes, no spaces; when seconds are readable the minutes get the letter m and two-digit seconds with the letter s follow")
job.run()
5h28m38s
